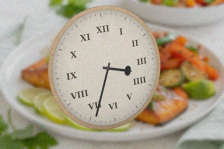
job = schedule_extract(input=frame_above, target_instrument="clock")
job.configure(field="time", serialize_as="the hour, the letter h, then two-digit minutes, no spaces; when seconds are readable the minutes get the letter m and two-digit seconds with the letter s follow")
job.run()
3h34
